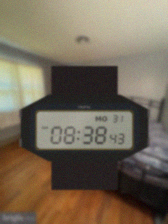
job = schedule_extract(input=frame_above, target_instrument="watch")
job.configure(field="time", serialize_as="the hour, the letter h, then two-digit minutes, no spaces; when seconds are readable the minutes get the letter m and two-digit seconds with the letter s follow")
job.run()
8h38m43s
